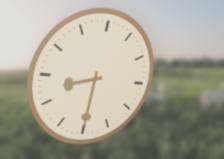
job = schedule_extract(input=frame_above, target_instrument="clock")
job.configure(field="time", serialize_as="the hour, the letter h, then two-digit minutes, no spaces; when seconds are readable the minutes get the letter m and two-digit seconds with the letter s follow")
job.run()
8h30
